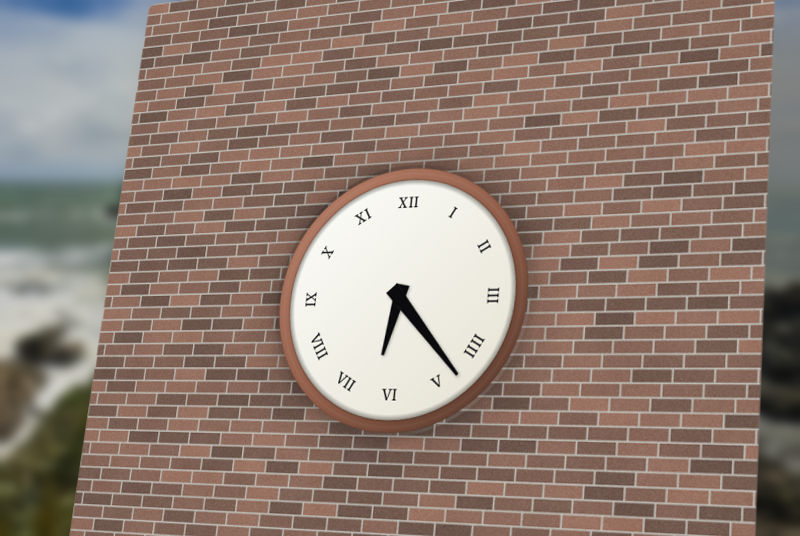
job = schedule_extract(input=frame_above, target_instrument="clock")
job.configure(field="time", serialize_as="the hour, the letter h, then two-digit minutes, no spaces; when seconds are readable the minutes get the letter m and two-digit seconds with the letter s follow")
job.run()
6h23
